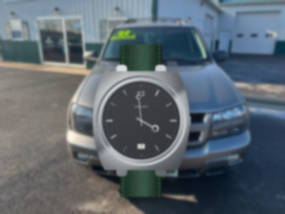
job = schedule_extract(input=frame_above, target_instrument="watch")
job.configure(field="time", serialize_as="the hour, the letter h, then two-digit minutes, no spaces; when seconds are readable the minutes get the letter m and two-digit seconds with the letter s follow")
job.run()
3h59
